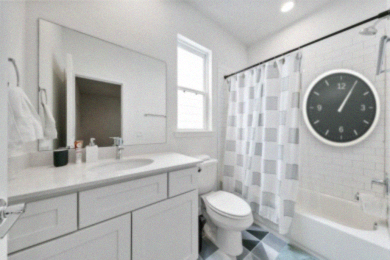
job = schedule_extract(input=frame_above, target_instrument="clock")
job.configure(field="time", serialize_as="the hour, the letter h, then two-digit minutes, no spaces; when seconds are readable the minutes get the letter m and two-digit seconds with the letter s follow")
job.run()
1h05
